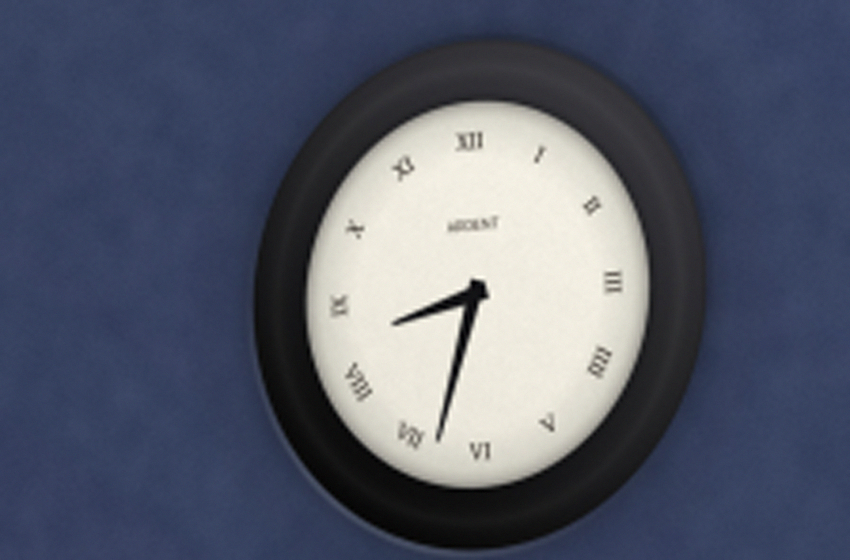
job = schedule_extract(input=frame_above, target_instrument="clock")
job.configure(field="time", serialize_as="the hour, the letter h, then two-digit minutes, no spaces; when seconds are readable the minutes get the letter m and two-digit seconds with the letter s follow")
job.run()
8h33
